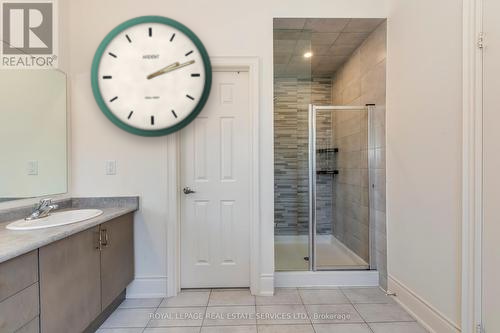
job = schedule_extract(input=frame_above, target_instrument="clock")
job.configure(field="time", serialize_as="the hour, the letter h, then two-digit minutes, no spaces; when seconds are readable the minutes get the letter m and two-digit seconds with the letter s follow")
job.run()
2h12
